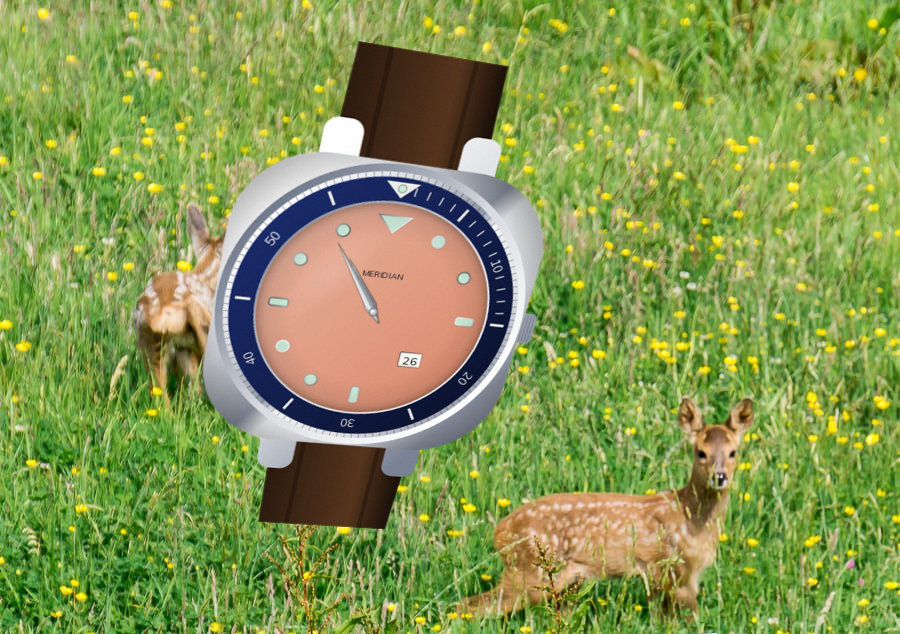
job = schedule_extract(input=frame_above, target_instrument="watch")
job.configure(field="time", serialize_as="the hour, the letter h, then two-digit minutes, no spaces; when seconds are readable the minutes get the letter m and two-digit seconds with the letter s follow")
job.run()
10h54
